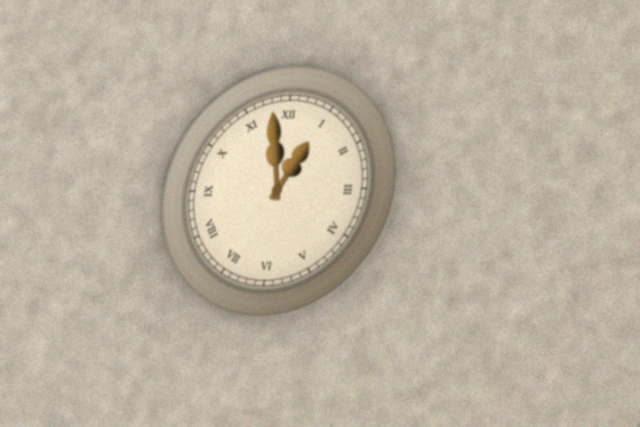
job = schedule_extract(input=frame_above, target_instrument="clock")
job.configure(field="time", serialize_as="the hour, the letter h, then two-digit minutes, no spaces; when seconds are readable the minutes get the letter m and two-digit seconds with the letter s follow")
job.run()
12h58
